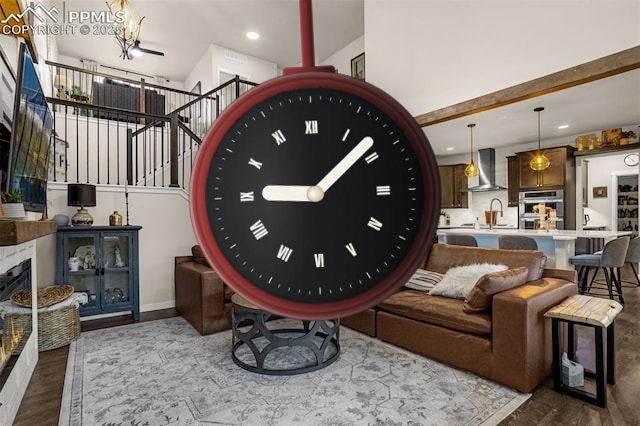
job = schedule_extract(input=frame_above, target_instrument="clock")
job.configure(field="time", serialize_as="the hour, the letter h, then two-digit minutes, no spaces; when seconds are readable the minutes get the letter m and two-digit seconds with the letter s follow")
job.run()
9h08
